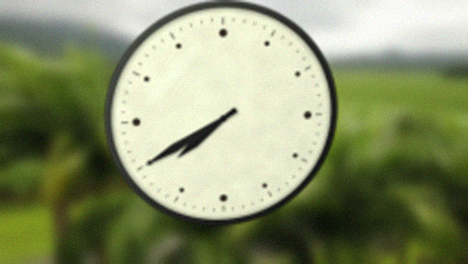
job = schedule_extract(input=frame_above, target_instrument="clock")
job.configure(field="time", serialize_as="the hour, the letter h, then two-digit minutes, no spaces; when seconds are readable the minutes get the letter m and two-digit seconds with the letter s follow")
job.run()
7h40
